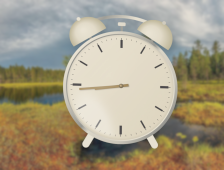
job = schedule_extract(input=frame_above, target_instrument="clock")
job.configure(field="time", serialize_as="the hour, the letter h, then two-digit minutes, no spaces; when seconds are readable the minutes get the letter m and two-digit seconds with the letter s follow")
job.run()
8h44
